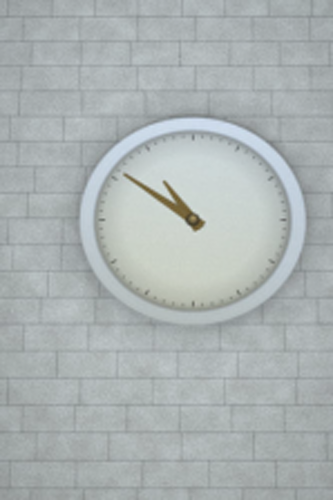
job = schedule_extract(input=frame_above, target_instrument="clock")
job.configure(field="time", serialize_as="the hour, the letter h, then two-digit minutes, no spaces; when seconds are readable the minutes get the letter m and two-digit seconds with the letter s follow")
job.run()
10h51
